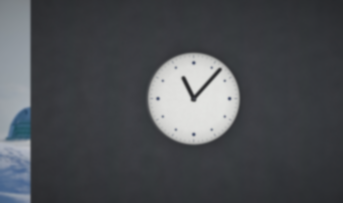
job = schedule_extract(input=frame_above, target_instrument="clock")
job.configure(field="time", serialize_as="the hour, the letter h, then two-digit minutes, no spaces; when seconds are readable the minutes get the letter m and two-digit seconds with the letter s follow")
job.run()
11h07
